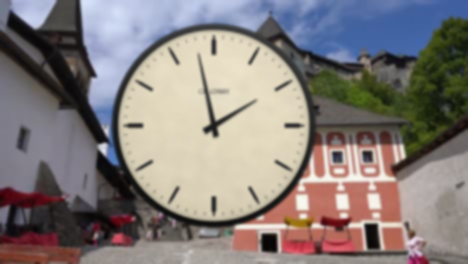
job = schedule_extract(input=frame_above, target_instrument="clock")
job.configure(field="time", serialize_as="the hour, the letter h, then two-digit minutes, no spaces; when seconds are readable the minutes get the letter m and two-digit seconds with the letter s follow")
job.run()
1h58
